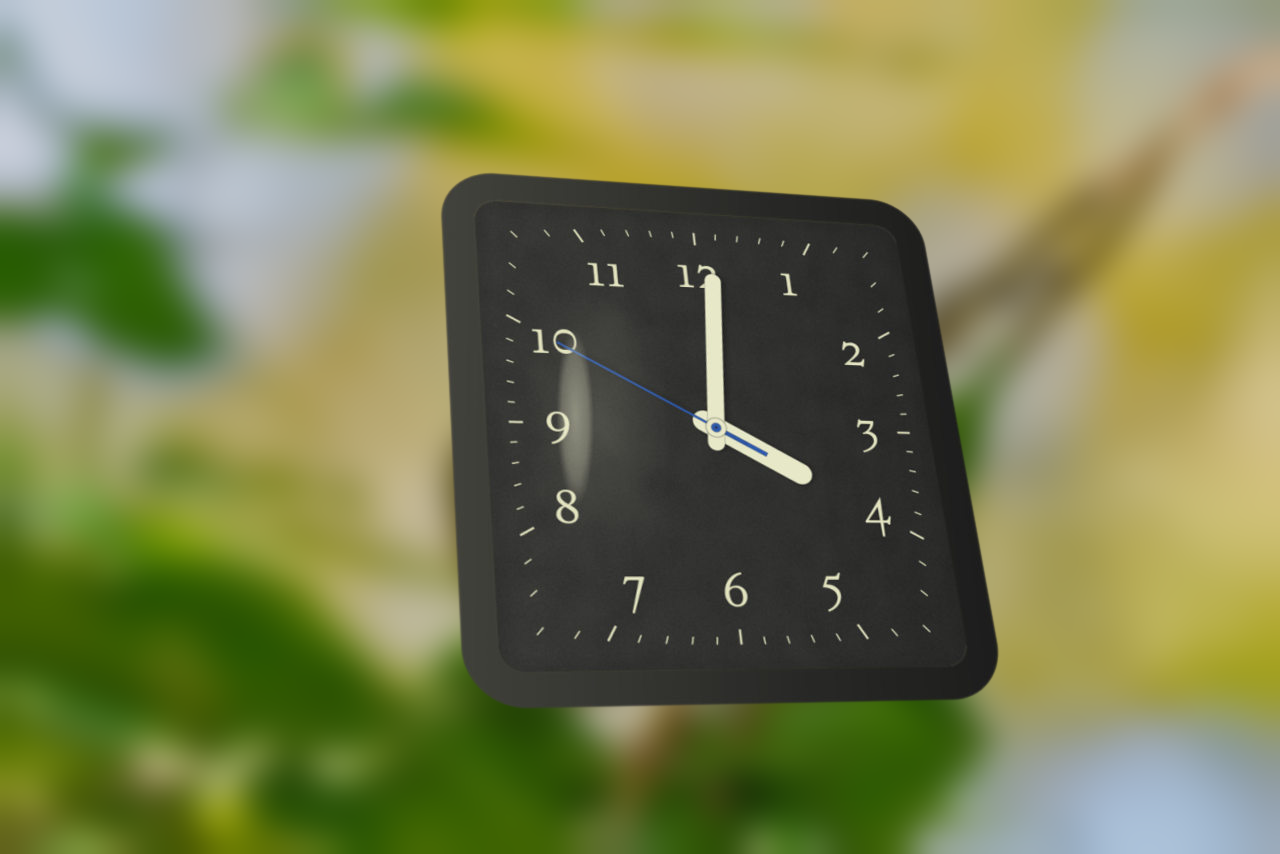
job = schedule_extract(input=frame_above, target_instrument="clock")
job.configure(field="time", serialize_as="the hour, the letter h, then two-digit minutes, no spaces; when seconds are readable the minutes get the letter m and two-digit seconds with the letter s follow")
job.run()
4h00m50s
